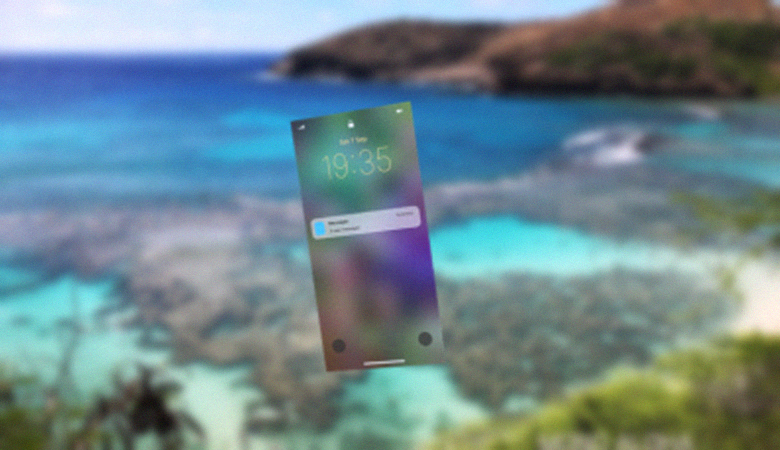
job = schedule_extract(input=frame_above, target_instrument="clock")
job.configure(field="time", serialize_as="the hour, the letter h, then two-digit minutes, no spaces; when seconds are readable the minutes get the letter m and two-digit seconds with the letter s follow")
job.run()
19h35
